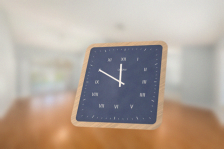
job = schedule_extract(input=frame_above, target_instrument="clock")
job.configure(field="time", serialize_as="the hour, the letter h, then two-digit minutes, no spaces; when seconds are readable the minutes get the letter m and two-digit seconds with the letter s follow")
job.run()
11h50
